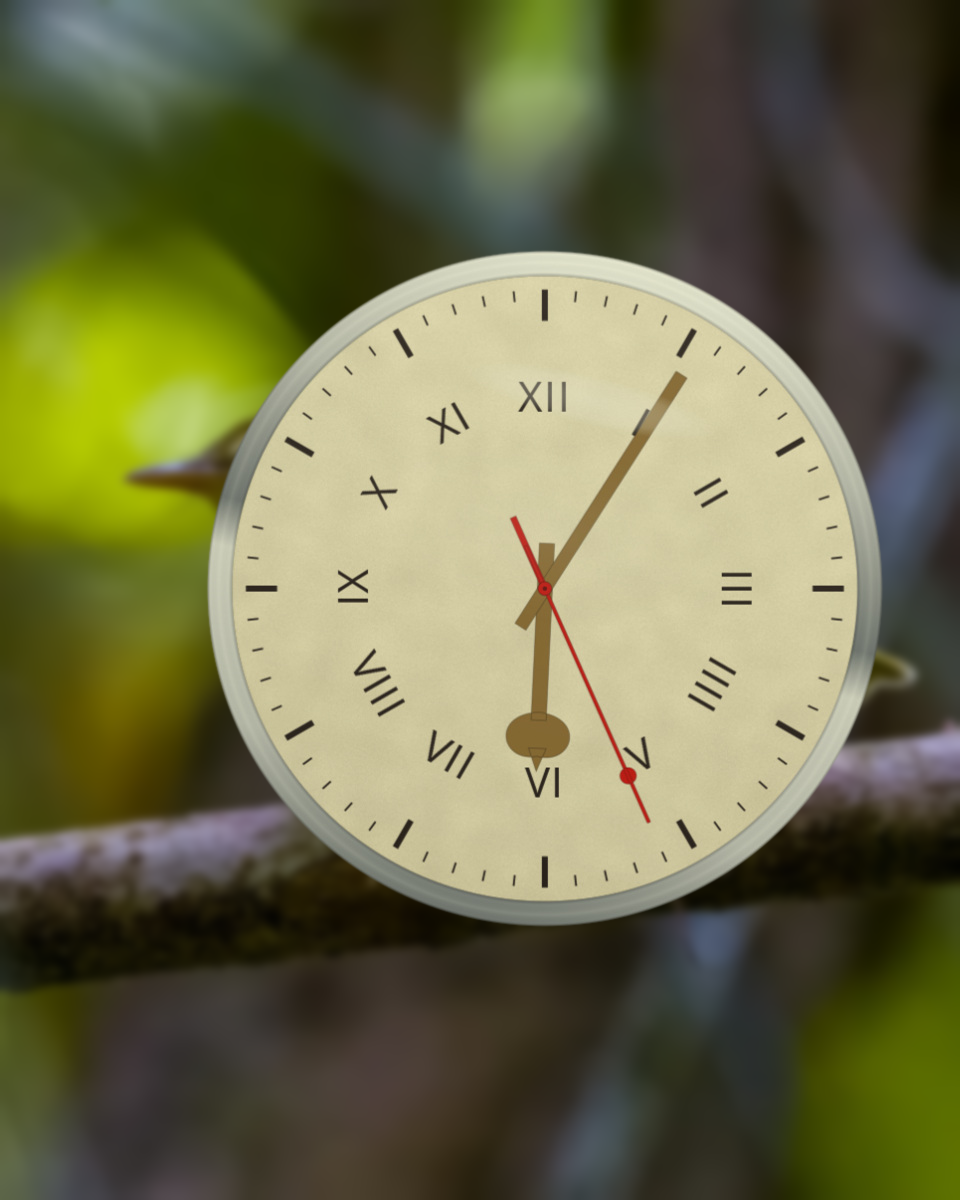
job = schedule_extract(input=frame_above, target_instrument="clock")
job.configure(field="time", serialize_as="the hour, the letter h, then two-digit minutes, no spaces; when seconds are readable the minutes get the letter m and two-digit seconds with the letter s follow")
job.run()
6h05m26s
